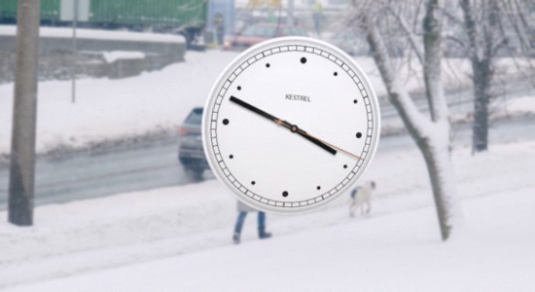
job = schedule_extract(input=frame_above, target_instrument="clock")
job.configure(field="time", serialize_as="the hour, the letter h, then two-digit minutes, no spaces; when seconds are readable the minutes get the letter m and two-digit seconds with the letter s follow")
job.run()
3h48m18s
